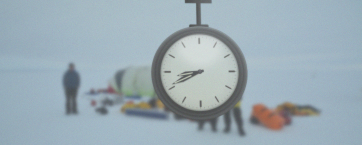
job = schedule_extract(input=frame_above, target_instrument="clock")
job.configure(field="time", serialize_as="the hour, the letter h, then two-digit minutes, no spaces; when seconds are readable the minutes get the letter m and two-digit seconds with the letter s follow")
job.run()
8h41
